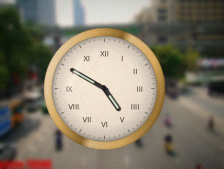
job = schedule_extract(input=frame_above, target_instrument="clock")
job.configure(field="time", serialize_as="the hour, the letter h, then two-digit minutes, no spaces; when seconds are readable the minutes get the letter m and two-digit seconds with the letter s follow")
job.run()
4h50
